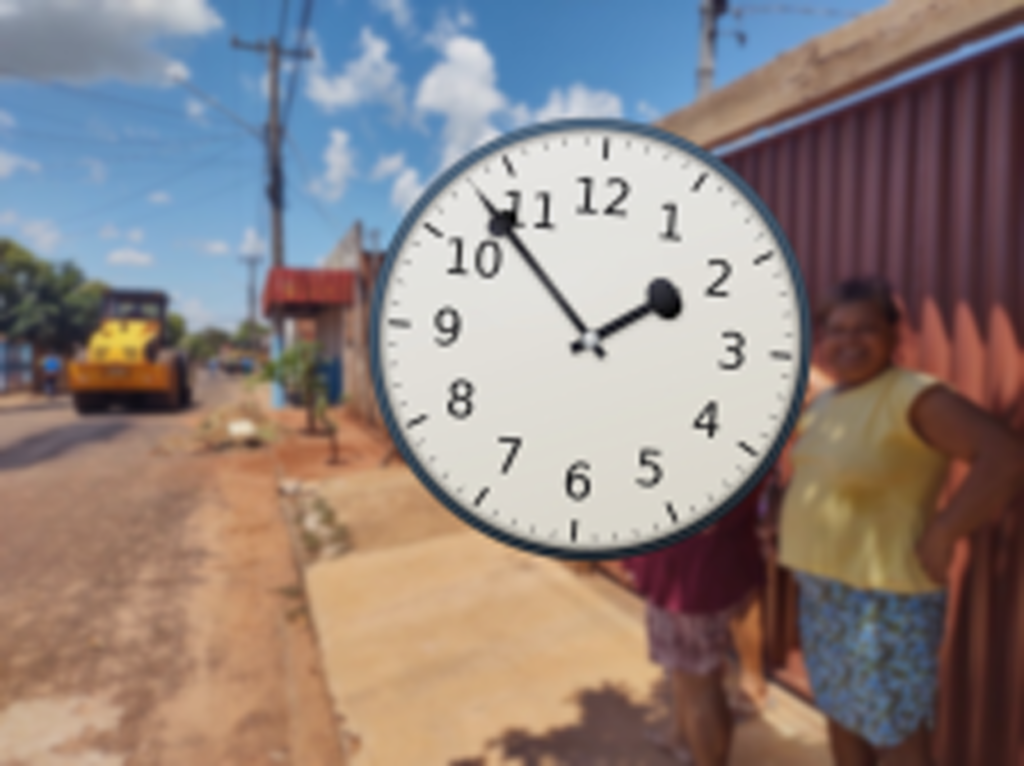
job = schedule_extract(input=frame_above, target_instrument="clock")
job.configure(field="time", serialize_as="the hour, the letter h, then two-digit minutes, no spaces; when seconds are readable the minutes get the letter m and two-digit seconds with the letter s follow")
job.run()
1h53
